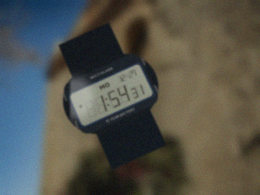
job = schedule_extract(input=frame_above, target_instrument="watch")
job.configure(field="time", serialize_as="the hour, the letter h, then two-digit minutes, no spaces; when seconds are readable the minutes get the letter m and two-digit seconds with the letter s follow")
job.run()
1h54m31s
